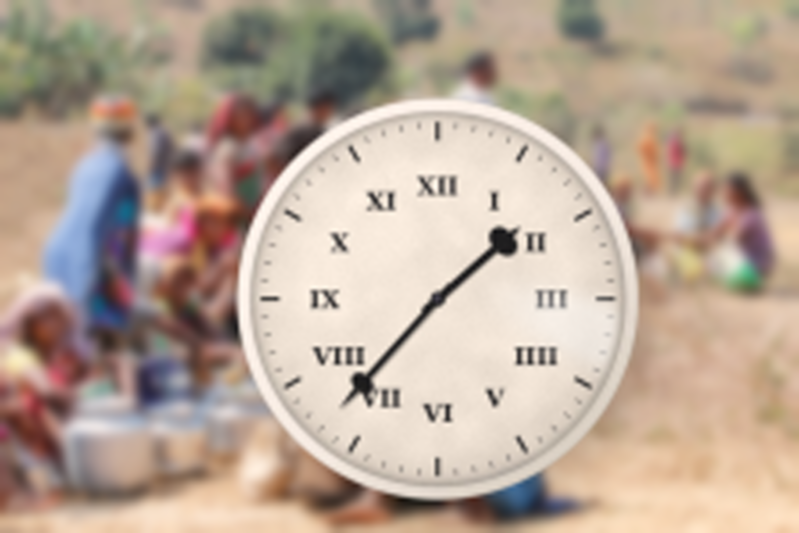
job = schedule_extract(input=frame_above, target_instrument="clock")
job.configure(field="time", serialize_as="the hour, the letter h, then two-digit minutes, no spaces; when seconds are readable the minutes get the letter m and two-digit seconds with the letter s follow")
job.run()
1h37
